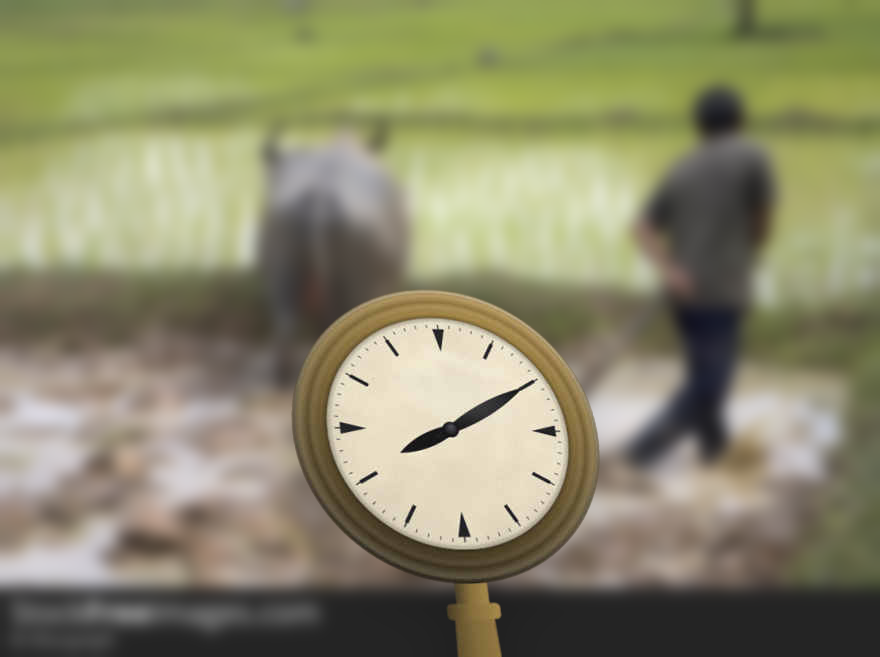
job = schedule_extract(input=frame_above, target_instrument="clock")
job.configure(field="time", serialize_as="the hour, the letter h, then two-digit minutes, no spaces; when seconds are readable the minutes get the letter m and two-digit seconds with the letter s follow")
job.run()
8h10
